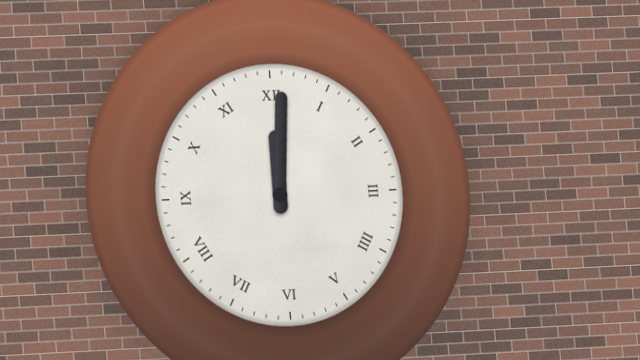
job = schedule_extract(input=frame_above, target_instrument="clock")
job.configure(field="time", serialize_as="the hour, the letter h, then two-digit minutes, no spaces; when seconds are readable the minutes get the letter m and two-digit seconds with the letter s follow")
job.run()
12h01
